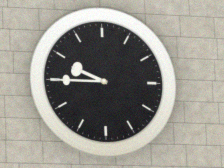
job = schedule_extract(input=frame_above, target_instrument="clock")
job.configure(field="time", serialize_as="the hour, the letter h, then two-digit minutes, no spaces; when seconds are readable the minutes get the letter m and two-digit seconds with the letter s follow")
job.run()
9h45
